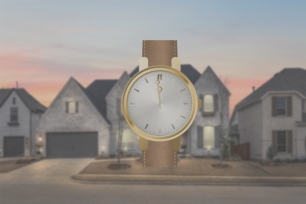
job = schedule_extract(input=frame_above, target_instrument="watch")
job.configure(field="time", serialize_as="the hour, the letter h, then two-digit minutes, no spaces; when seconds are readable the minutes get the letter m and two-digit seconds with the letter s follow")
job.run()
11h59
